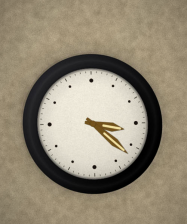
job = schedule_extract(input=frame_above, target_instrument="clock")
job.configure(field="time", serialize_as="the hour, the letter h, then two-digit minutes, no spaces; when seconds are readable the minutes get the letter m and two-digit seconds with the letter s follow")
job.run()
3h22
